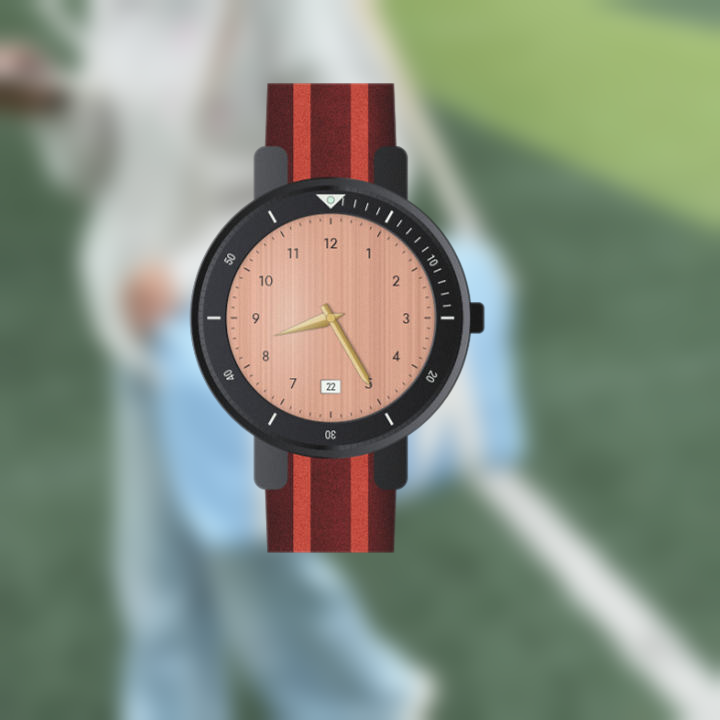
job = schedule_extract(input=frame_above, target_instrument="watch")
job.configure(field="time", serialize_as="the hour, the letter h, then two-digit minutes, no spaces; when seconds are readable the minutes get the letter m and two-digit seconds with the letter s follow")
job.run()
8h25
